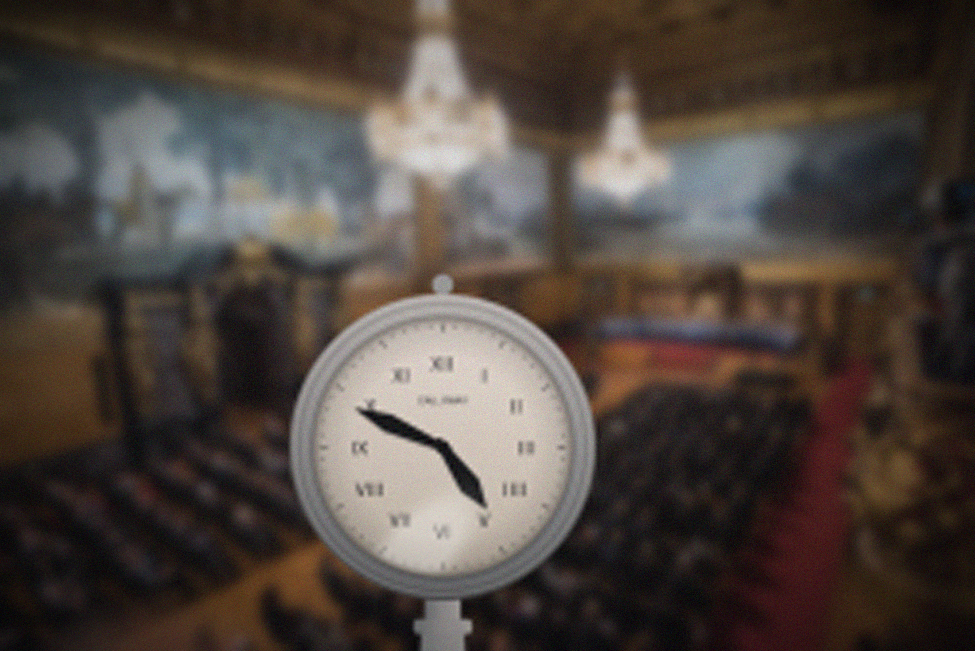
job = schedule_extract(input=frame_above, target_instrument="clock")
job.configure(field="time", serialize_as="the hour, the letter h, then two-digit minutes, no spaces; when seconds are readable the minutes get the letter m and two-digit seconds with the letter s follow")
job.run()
4h49
